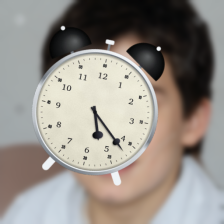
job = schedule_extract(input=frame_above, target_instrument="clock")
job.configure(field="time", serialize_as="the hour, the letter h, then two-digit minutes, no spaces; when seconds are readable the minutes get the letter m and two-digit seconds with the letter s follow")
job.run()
5h22
